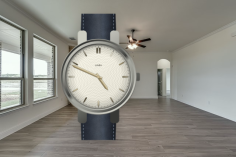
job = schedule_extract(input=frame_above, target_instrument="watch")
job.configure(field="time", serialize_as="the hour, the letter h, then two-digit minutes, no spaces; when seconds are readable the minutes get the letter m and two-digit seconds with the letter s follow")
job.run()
4h49
